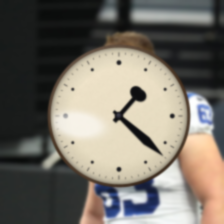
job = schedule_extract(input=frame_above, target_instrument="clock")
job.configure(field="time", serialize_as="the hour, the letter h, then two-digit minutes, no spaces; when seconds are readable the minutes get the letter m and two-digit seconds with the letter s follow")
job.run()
1h22
